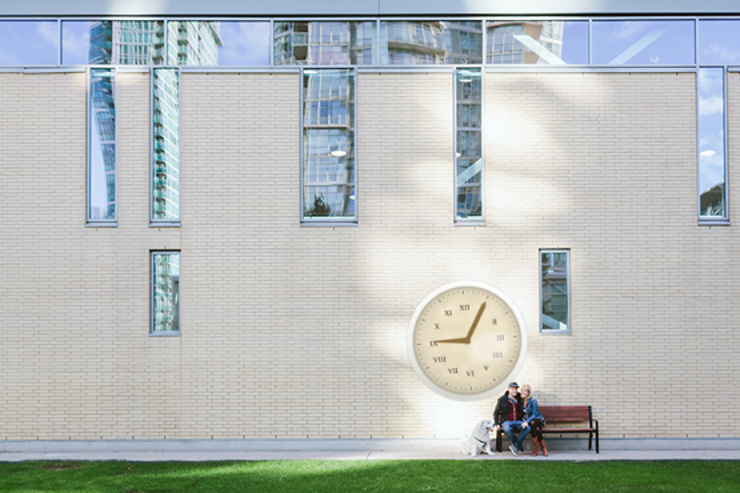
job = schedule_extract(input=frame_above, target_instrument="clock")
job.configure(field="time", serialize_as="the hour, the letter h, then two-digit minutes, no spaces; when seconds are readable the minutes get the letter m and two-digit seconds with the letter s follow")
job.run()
9h05
